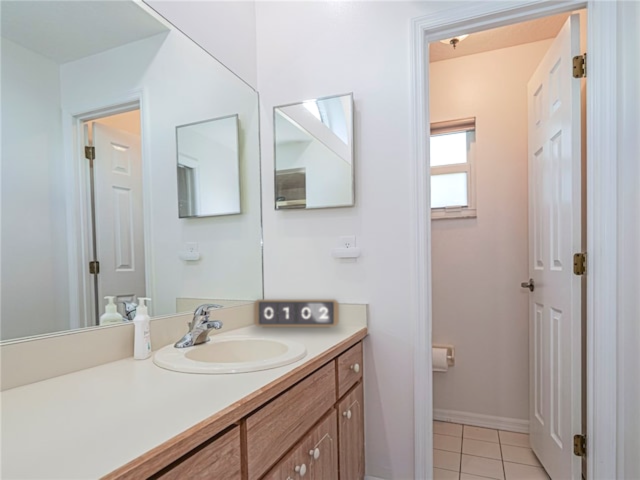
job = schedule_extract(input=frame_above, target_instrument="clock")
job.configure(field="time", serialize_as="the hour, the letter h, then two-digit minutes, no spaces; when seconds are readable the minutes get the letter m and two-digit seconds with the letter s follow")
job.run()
1h02
